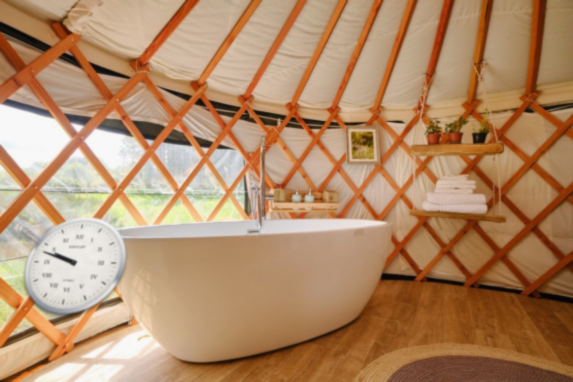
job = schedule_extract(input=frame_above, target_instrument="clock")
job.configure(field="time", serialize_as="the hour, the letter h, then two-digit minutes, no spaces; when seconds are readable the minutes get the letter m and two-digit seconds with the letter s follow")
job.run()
9h48
